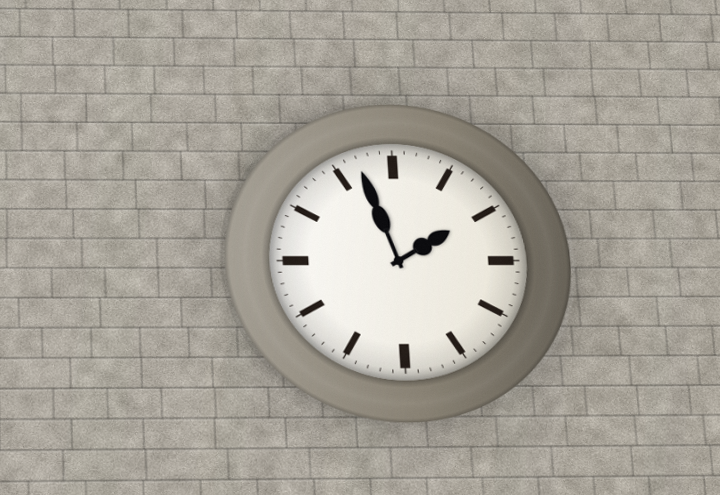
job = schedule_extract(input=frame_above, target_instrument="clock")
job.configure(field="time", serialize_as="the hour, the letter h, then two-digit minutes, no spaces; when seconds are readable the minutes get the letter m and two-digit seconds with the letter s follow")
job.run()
1h57
